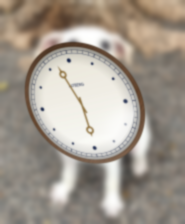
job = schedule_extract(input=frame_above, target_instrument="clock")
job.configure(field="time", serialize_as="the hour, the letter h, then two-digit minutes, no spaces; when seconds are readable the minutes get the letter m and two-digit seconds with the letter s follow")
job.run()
5h57
